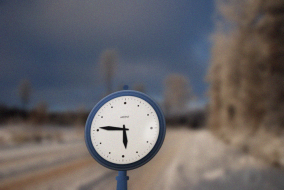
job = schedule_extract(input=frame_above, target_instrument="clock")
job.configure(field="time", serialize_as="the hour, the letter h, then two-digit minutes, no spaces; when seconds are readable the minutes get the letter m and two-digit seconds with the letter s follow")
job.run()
5h46
